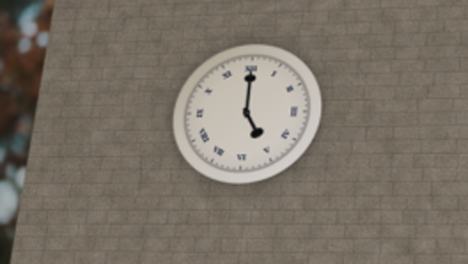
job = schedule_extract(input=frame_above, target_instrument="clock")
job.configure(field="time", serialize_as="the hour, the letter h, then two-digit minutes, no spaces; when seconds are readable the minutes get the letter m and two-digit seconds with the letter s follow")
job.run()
5h00
